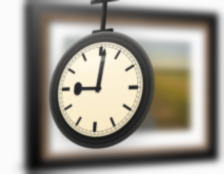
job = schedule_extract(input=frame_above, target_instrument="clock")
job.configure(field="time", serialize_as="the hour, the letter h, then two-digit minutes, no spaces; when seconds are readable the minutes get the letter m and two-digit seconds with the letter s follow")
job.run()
9h01
